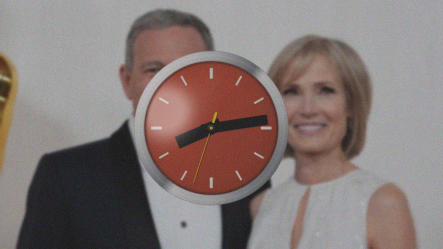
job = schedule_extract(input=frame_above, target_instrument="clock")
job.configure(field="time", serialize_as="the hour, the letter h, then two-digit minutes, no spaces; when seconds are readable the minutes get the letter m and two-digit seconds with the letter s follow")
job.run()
8h13m33s
